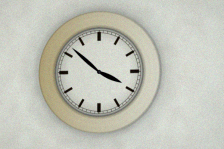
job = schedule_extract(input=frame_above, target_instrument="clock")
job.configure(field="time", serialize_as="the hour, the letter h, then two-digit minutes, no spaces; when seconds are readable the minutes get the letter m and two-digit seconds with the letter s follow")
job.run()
3h52
